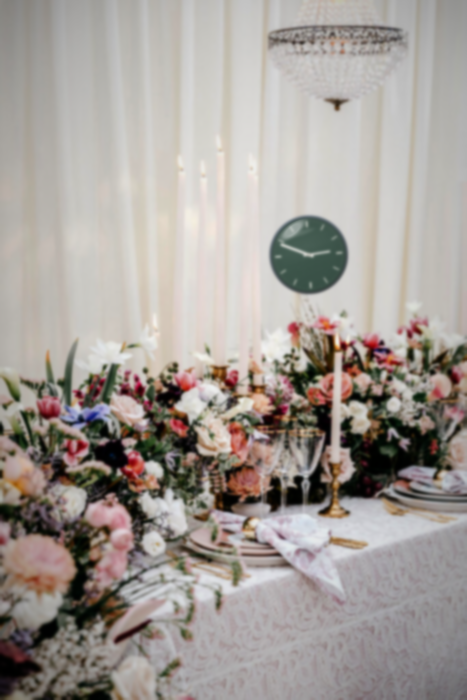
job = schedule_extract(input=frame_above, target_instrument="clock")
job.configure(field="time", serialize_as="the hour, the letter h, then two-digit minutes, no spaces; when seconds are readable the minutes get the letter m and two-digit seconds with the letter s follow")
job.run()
2h49
